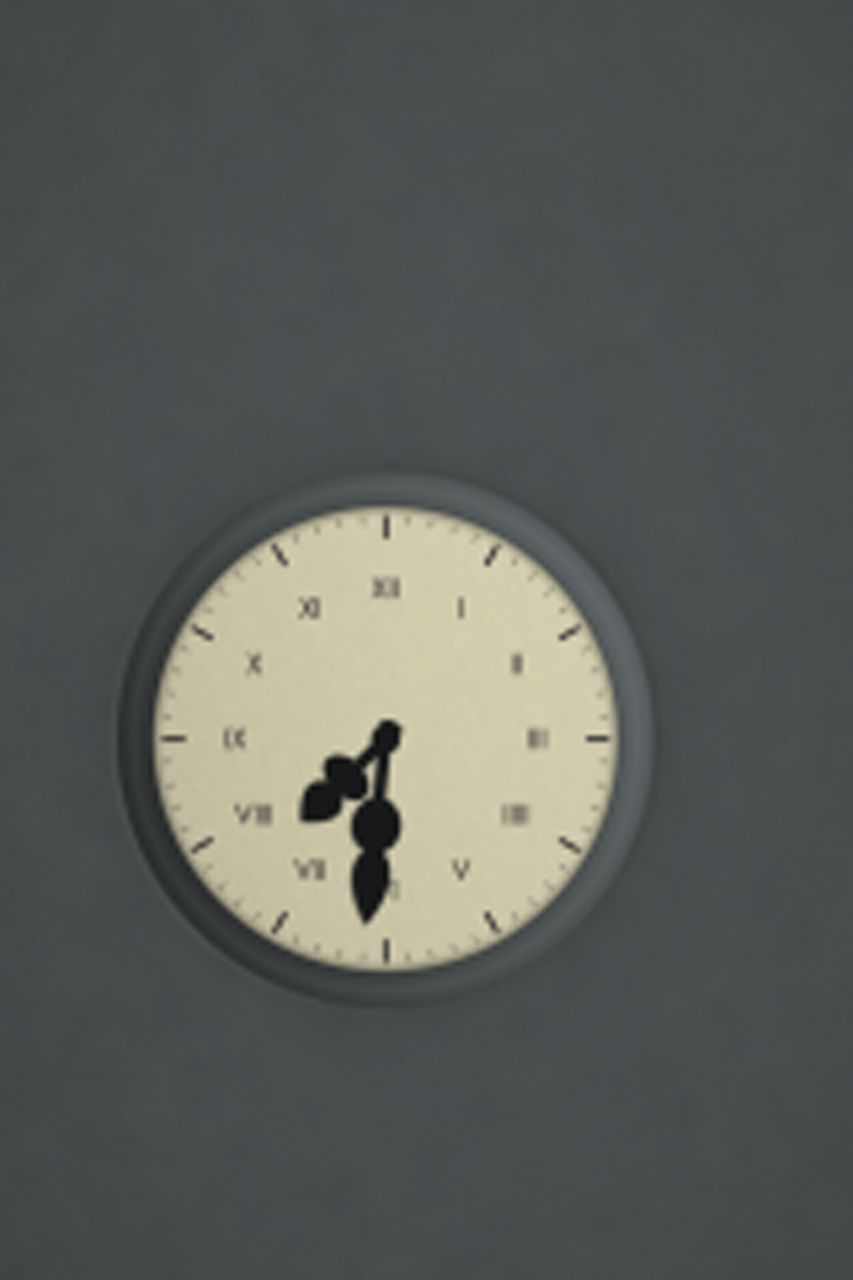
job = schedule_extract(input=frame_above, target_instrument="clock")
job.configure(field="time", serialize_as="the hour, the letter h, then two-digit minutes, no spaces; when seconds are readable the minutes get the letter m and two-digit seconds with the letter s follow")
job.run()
7h31
